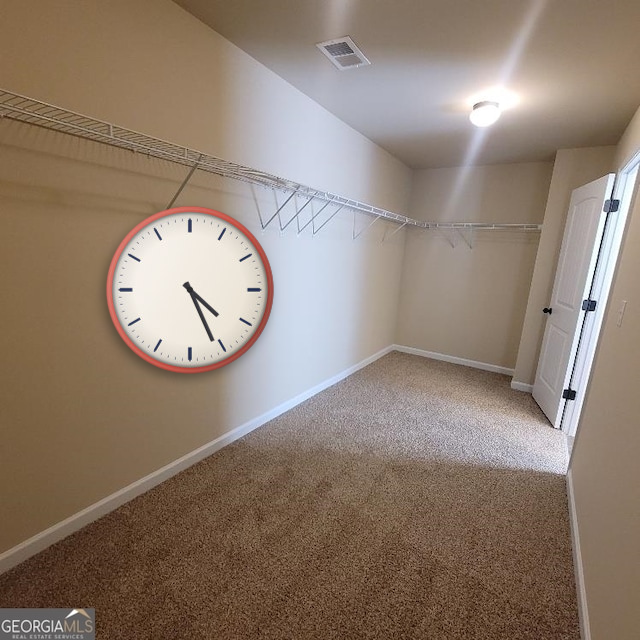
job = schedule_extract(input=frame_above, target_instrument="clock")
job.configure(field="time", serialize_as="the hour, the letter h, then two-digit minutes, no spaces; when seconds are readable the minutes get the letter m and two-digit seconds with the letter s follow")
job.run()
4h26
